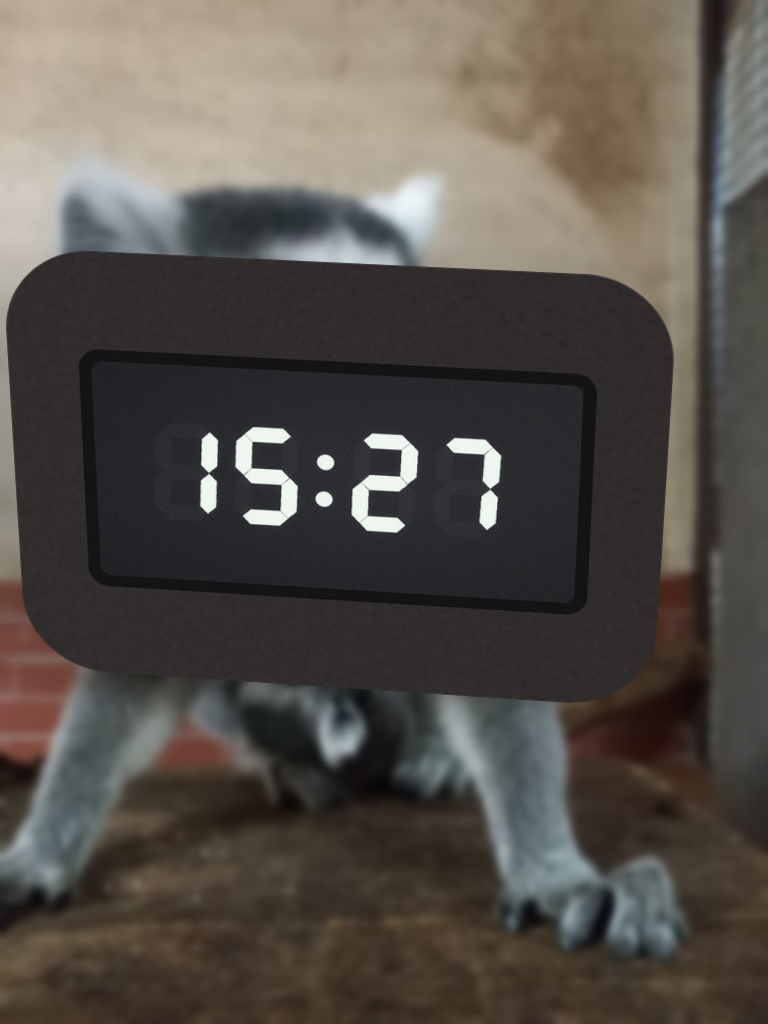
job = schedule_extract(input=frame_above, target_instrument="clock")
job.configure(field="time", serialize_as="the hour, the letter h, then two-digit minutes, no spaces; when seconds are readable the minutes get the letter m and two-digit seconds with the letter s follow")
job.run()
15h27
